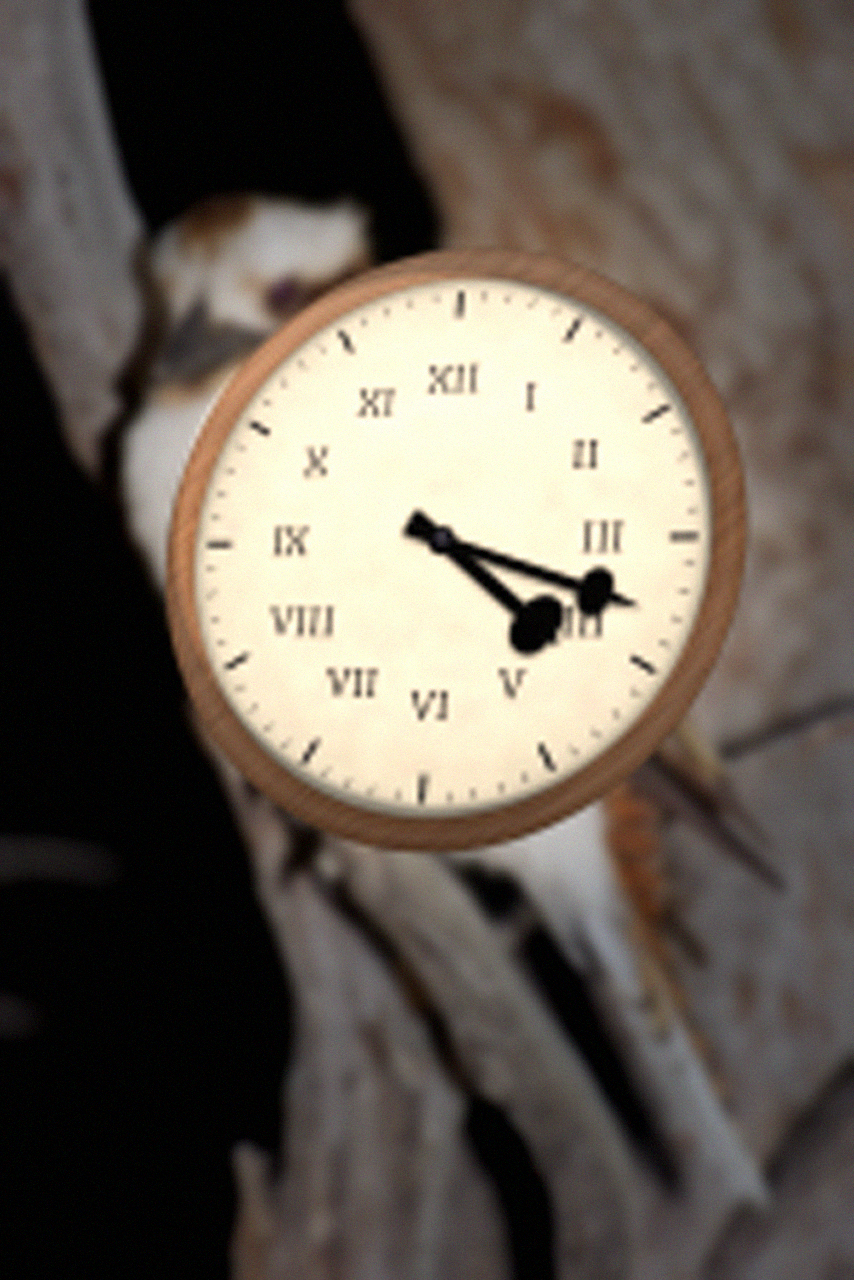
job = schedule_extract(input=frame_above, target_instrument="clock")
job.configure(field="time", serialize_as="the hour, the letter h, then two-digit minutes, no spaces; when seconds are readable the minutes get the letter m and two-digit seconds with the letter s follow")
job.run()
4h18
